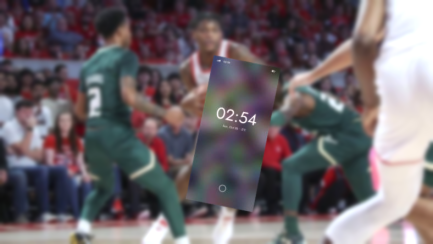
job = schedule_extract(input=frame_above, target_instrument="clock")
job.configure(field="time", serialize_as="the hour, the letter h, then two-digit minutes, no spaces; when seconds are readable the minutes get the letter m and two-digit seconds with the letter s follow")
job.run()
2h54
